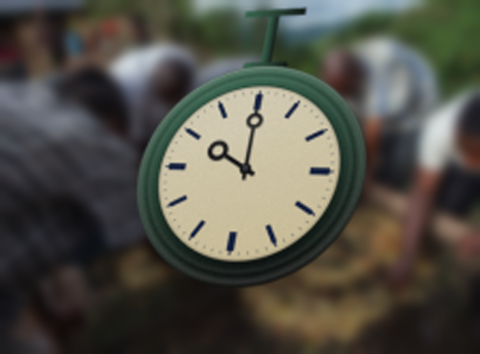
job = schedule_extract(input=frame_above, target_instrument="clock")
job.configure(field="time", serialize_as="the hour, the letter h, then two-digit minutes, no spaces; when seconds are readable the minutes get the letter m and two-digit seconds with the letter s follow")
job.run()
10h00
